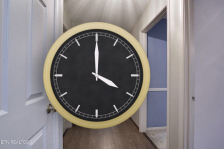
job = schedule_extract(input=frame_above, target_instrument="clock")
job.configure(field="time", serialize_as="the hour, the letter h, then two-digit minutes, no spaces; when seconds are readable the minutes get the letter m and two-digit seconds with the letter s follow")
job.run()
4h00
